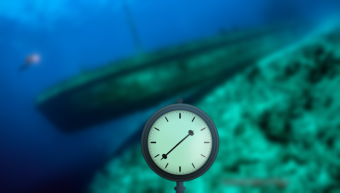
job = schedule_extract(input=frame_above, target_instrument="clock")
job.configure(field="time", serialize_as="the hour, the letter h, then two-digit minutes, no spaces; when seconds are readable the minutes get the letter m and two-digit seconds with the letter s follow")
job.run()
1h38
